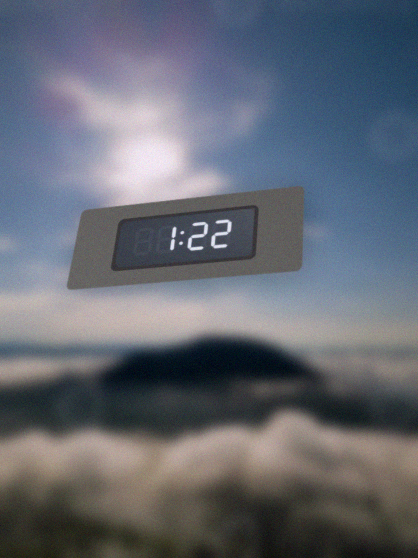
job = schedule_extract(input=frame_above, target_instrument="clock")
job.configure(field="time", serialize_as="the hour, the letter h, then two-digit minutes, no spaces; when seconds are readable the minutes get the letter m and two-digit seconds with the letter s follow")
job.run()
1h22
